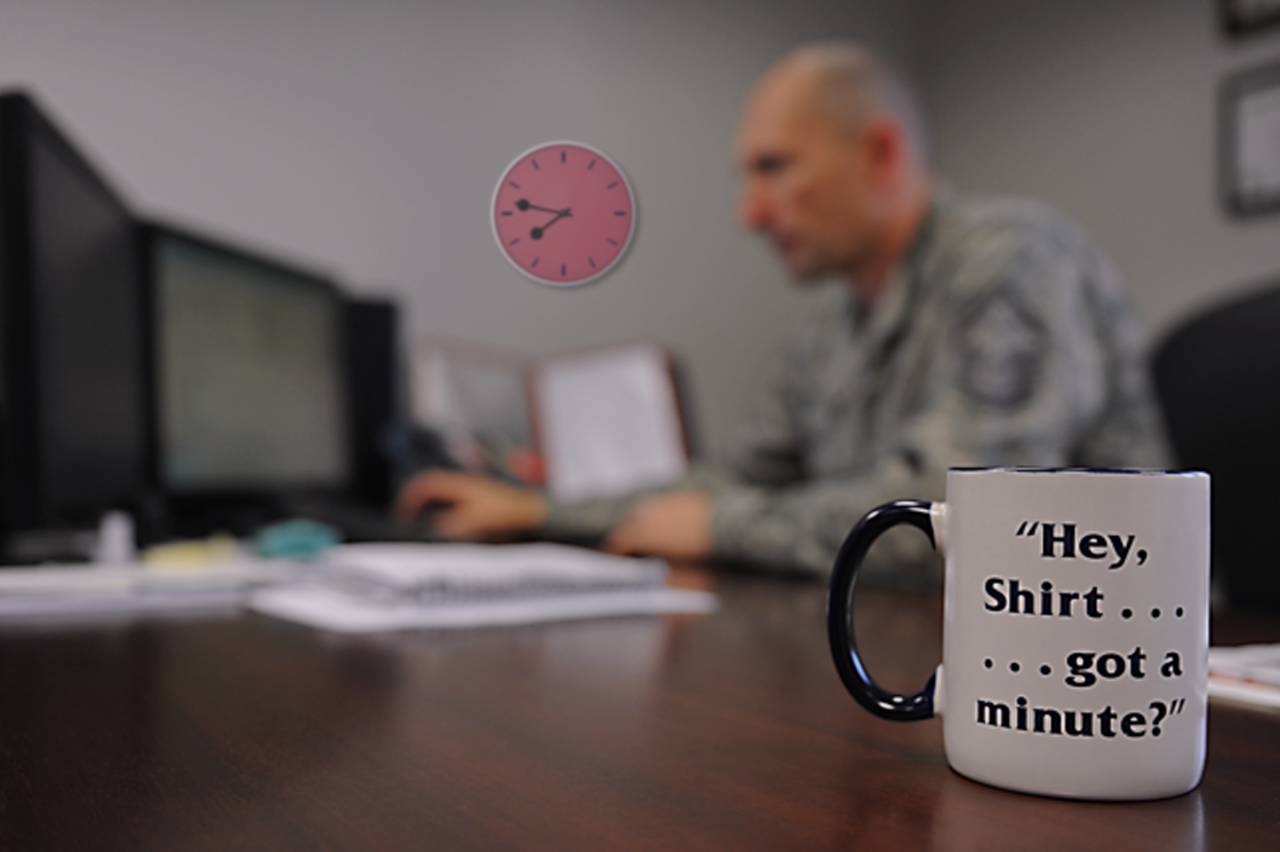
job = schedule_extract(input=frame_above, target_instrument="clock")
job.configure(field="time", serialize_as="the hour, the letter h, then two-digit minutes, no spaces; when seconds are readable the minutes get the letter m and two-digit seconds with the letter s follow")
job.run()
7h47
